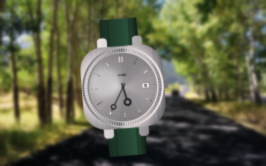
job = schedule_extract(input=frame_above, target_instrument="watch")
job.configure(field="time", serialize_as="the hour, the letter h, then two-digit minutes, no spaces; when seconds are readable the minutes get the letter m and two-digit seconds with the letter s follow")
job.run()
5h35
